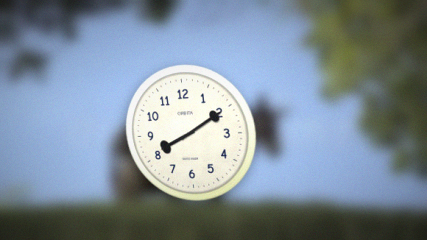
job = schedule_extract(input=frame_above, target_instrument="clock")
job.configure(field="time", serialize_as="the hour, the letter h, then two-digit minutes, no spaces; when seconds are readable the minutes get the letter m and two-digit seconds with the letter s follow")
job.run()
8h10
